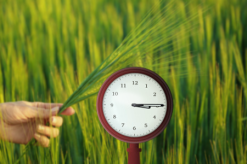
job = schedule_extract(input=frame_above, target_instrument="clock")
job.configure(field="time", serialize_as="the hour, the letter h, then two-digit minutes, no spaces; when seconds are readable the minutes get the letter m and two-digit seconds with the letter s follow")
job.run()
3h15
